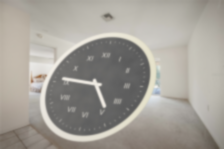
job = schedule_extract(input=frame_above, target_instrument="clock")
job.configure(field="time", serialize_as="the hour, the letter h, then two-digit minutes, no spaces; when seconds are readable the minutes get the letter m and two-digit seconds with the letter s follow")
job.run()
4h46
